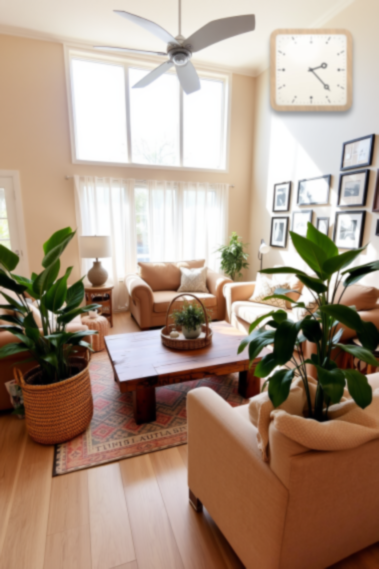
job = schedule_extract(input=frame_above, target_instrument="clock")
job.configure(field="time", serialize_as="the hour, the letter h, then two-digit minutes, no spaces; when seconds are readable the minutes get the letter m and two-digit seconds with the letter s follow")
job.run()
2h23
